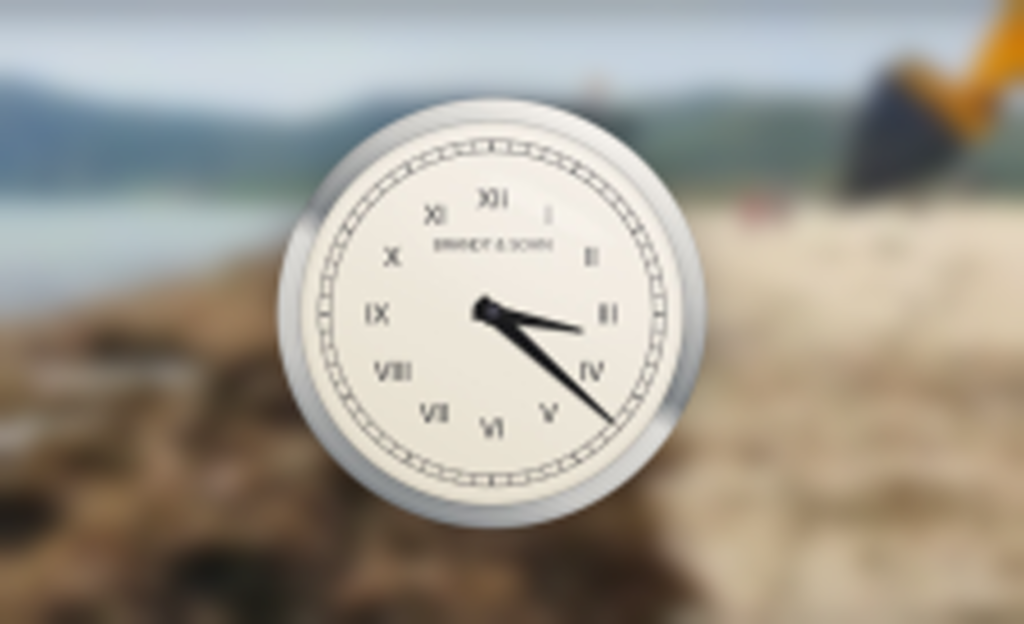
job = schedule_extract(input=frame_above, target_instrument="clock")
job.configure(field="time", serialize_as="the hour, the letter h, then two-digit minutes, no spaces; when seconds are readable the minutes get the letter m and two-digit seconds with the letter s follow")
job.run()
3h22
